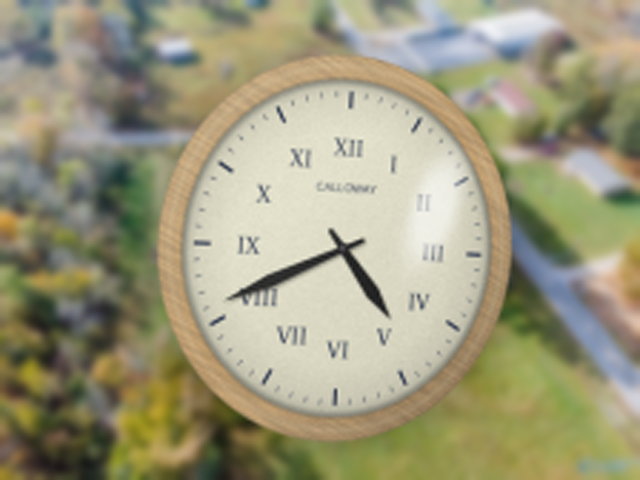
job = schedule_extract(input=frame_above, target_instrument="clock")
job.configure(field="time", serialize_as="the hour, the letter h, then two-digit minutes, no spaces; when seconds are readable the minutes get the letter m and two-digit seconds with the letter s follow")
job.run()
4h41
